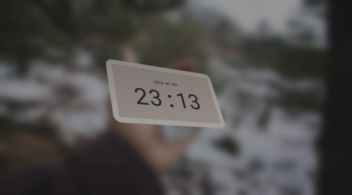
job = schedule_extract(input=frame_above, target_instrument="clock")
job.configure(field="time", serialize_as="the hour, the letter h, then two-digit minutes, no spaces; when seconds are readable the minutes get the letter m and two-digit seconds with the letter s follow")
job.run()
23h13
